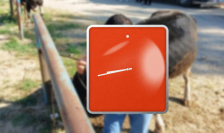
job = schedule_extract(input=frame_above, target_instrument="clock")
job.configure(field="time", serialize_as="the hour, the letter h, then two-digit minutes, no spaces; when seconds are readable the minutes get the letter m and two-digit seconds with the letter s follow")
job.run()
8h43
